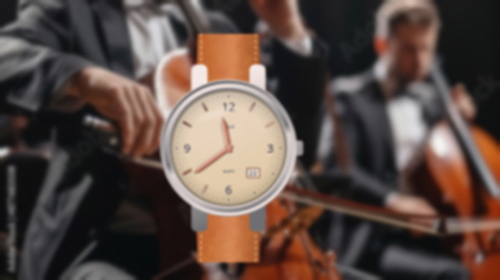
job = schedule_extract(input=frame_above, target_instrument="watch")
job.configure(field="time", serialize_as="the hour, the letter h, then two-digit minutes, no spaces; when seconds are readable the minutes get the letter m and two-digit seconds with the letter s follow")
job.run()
11h39
